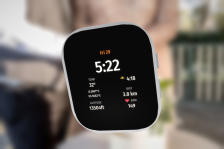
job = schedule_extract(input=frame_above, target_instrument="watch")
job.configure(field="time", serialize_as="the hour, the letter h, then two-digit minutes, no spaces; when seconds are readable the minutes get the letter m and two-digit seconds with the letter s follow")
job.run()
5h22
